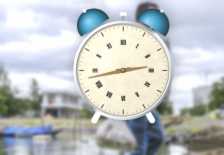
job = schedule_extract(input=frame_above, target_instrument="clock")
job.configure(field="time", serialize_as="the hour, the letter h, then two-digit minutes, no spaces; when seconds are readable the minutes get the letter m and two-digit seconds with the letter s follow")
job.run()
2h43
